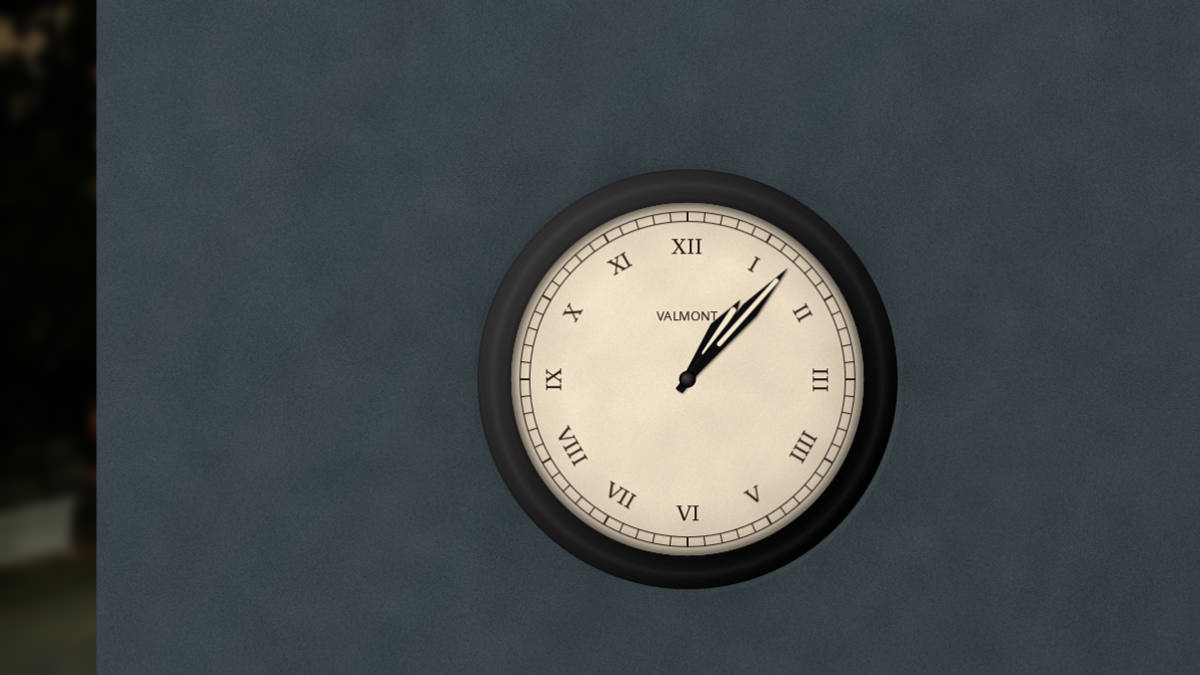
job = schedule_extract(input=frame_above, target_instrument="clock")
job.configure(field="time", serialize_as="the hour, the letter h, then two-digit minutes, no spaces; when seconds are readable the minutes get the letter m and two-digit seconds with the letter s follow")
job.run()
1h07
